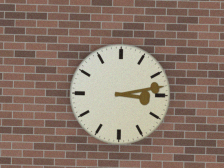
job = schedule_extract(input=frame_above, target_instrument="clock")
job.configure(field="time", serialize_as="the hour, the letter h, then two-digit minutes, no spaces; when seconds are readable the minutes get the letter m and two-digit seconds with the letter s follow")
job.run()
3h13
